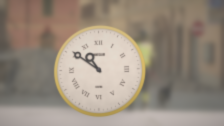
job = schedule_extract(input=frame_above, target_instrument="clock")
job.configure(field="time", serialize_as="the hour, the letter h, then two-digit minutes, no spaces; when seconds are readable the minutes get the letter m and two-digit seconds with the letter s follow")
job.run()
10h51
